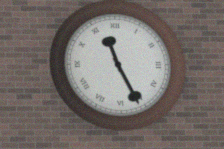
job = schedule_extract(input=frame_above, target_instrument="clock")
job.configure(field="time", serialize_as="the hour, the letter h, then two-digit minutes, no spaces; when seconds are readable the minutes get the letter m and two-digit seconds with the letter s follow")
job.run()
11h26
